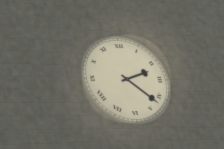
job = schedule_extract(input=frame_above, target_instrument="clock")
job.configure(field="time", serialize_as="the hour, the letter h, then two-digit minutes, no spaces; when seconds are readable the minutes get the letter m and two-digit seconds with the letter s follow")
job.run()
2h22
